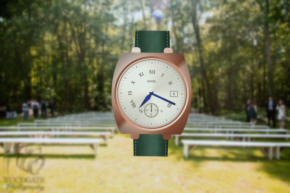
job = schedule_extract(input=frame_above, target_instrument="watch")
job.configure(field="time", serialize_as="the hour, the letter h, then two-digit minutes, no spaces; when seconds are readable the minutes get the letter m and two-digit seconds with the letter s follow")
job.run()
7h19
